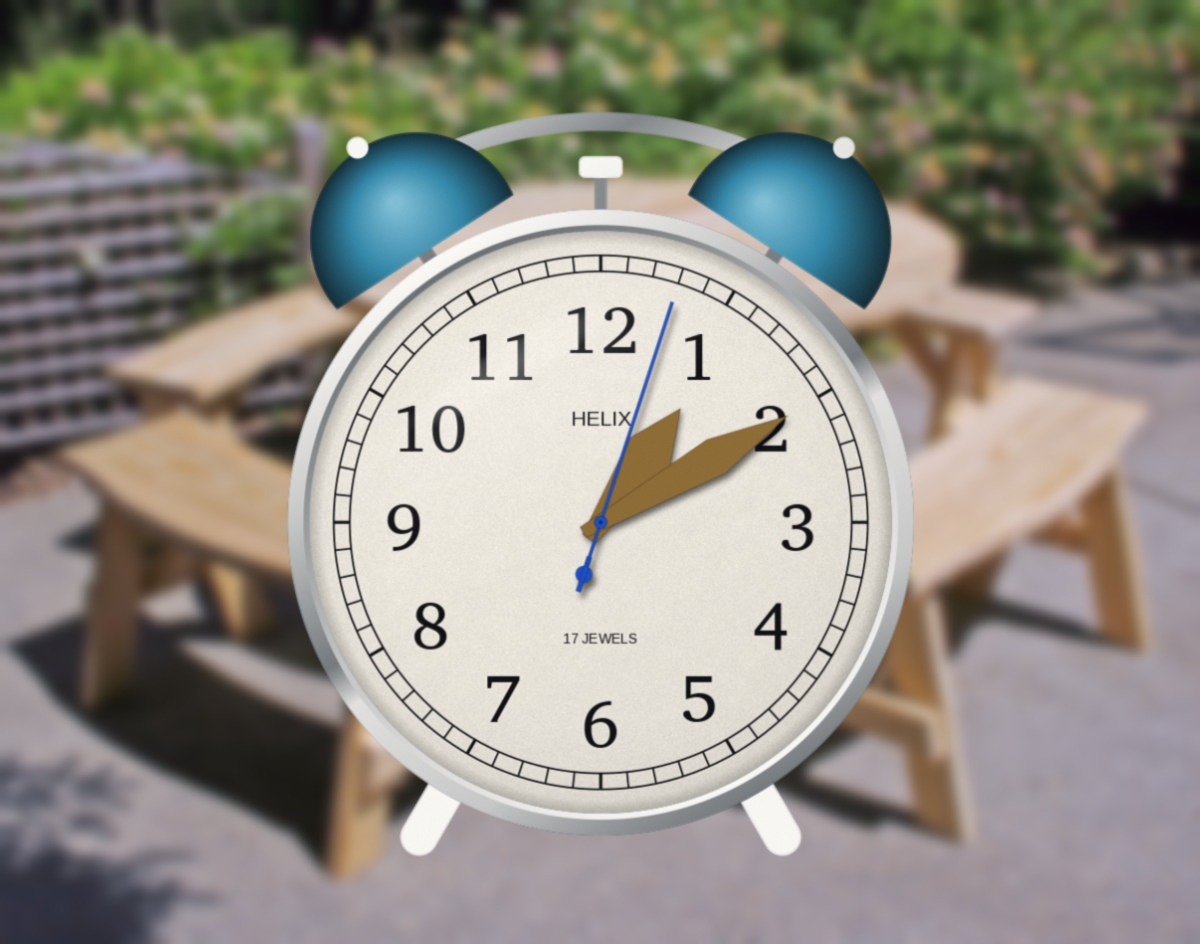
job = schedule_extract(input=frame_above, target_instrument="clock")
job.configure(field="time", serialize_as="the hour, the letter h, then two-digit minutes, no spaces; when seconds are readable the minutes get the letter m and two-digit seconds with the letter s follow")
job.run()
1h10m03s
